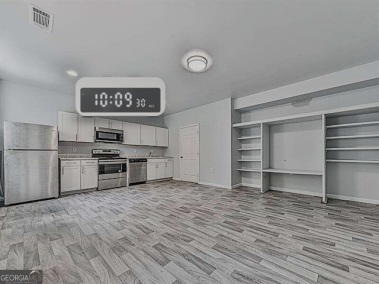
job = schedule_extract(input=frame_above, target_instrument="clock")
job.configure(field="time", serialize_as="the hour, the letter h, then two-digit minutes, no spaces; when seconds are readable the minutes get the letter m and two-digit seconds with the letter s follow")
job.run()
10h09m30s
